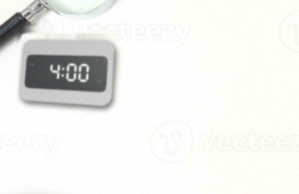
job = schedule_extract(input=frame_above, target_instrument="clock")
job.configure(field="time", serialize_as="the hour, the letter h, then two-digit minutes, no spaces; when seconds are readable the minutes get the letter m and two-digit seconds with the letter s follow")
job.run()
4h00
